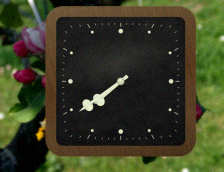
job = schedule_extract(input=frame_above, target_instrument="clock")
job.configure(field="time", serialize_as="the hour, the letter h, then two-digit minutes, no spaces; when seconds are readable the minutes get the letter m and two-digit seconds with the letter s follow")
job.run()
7h39
